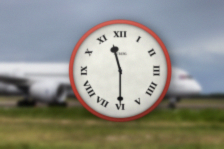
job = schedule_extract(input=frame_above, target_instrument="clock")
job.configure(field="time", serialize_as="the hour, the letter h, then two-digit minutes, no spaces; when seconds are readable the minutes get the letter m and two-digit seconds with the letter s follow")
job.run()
11h30
